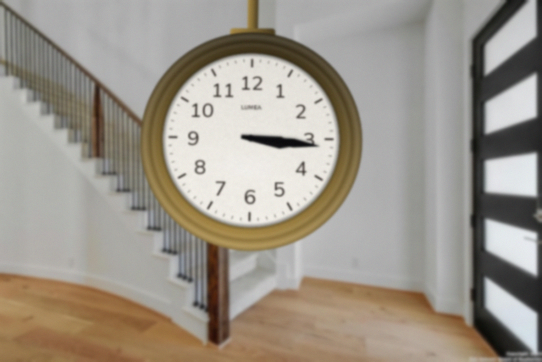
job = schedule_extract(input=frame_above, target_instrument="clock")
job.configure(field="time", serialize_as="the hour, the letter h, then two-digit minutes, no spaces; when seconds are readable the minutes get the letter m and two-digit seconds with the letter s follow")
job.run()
3h16
